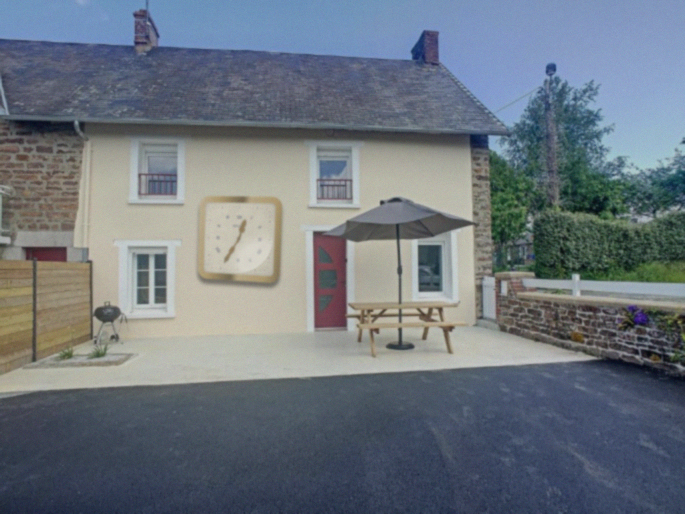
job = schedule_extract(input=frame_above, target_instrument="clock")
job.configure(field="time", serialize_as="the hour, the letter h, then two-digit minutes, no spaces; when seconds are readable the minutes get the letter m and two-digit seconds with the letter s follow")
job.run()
12h35
